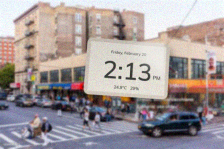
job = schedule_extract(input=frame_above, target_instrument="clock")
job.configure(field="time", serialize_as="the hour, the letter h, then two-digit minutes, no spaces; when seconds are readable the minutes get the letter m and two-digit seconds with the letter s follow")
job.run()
2h13
